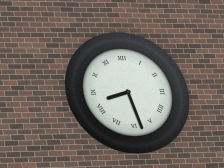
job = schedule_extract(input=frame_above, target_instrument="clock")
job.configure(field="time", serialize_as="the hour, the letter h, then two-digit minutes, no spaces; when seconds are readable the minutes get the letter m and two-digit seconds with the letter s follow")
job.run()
8h28
